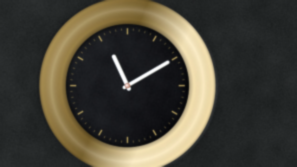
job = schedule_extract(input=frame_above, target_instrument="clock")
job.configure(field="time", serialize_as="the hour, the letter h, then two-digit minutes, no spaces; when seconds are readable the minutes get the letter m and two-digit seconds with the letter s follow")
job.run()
11h10
